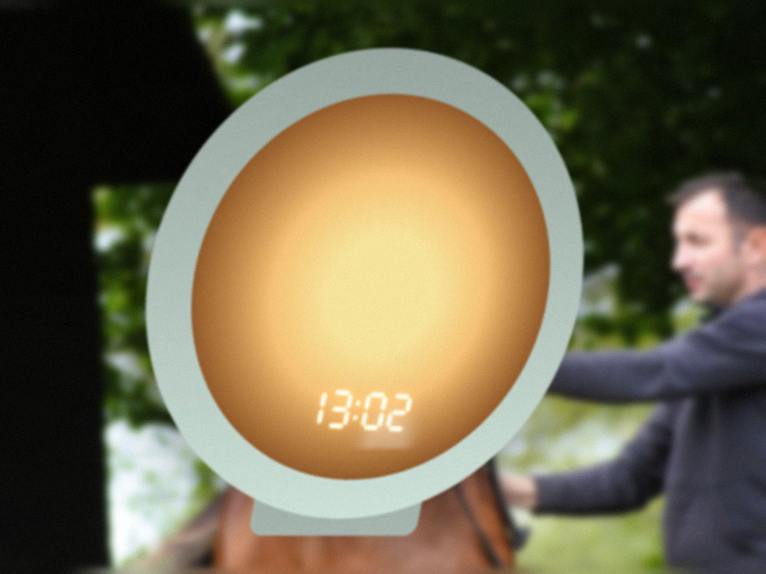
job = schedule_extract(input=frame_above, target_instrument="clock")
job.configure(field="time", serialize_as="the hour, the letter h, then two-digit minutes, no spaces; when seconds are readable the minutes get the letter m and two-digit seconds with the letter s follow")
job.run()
13h02
